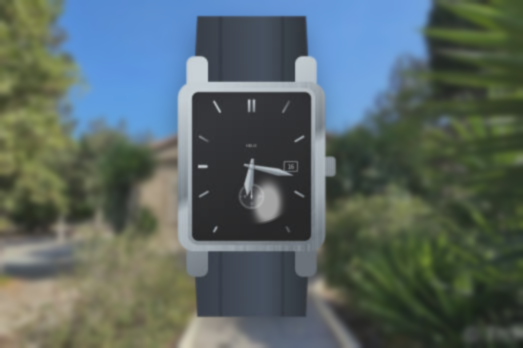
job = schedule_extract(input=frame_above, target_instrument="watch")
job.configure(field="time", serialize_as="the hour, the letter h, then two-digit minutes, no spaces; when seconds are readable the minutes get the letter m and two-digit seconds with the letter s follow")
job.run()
6h17
